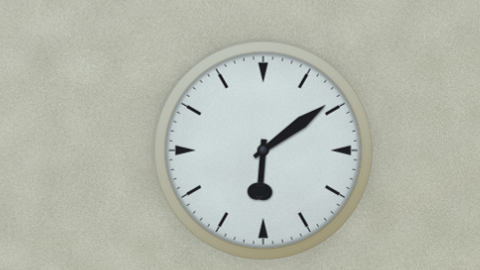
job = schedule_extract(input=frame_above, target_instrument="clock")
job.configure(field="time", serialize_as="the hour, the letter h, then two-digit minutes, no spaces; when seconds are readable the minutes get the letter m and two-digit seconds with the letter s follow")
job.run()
6h09
